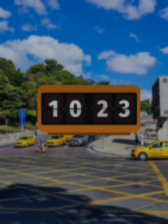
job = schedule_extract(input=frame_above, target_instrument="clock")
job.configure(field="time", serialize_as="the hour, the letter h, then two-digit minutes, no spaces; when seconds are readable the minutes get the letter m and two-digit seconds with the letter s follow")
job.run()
10h23
